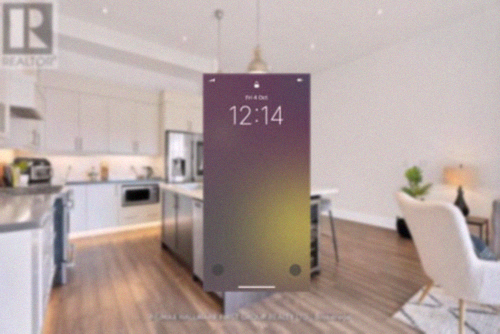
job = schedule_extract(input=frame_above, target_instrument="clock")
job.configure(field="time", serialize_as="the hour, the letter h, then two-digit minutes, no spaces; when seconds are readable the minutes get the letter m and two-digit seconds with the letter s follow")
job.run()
12h14
